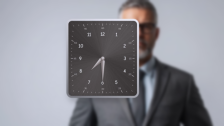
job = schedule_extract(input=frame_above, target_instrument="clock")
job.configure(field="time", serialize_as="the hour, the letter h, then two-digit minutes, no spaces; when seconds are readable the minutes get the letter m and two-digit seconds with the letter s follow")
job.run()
7h30
